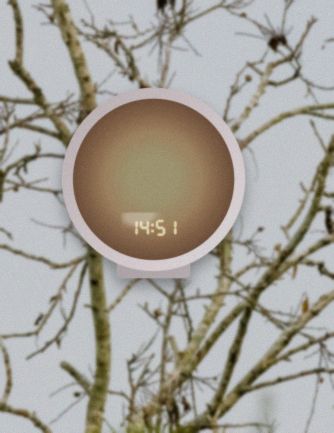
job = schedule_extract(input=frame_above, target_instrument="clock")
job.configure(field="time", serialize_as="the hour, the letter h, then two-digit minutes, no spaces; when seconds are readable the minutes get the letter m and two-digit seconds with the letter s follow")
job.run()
14h51
